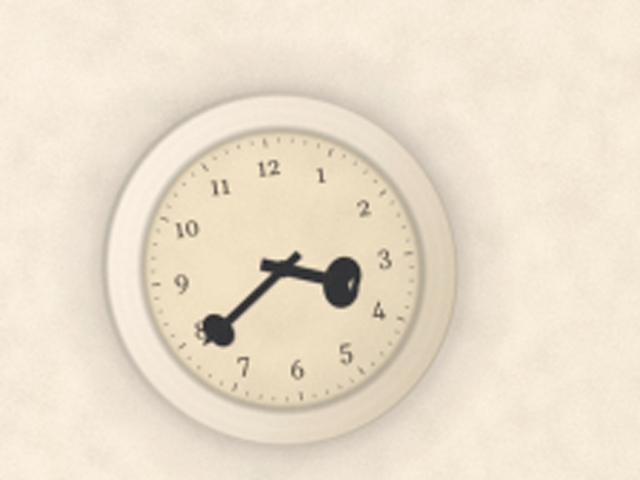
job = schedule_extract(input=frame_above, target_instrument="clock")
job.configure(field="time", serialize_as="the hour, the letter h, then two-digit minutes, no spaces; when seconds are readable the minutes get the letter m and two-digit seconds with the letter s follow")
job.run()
3h39
